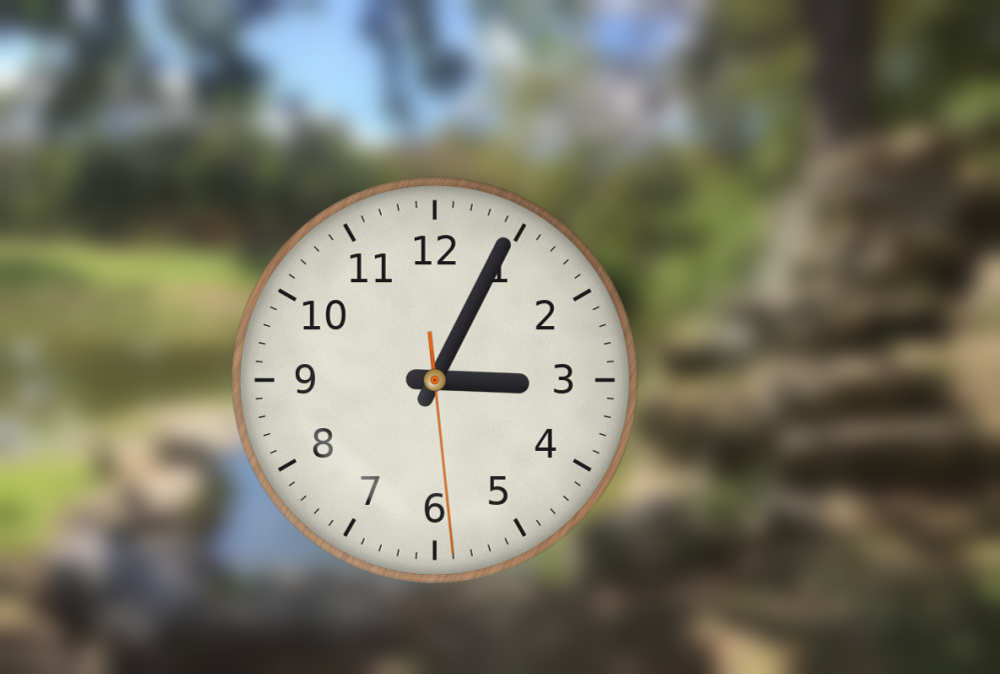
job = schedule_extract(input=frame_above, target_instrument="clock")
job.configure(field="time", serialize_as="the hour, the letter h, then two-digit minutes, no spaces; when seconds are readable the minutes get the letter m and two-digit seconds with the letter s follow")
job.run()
3h04m29s
